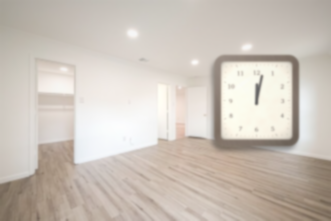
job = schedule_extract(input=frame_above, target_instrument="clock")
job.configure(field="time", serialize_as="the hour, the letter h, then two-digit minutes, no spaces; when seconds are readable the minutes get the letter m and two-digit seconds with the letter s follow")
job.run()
12h02
